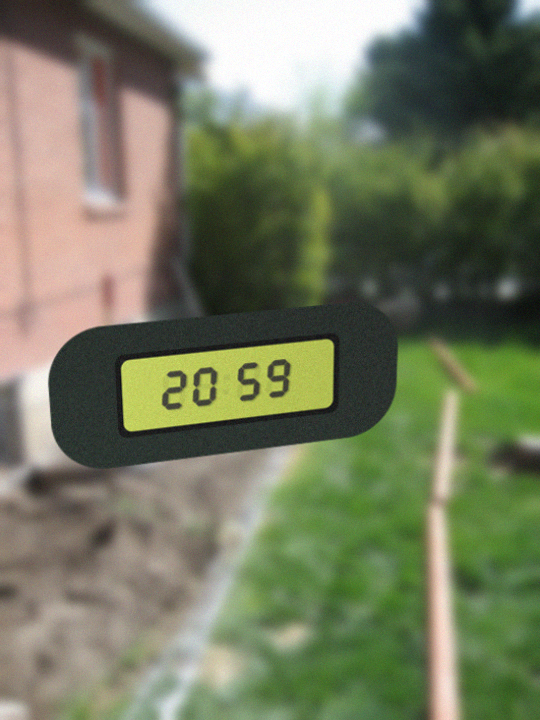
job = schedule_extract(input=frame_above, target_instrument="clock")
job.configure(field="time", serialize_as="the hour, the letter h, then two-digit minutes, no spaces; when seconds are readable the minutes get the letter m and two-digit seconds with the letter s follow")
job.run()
20h59
